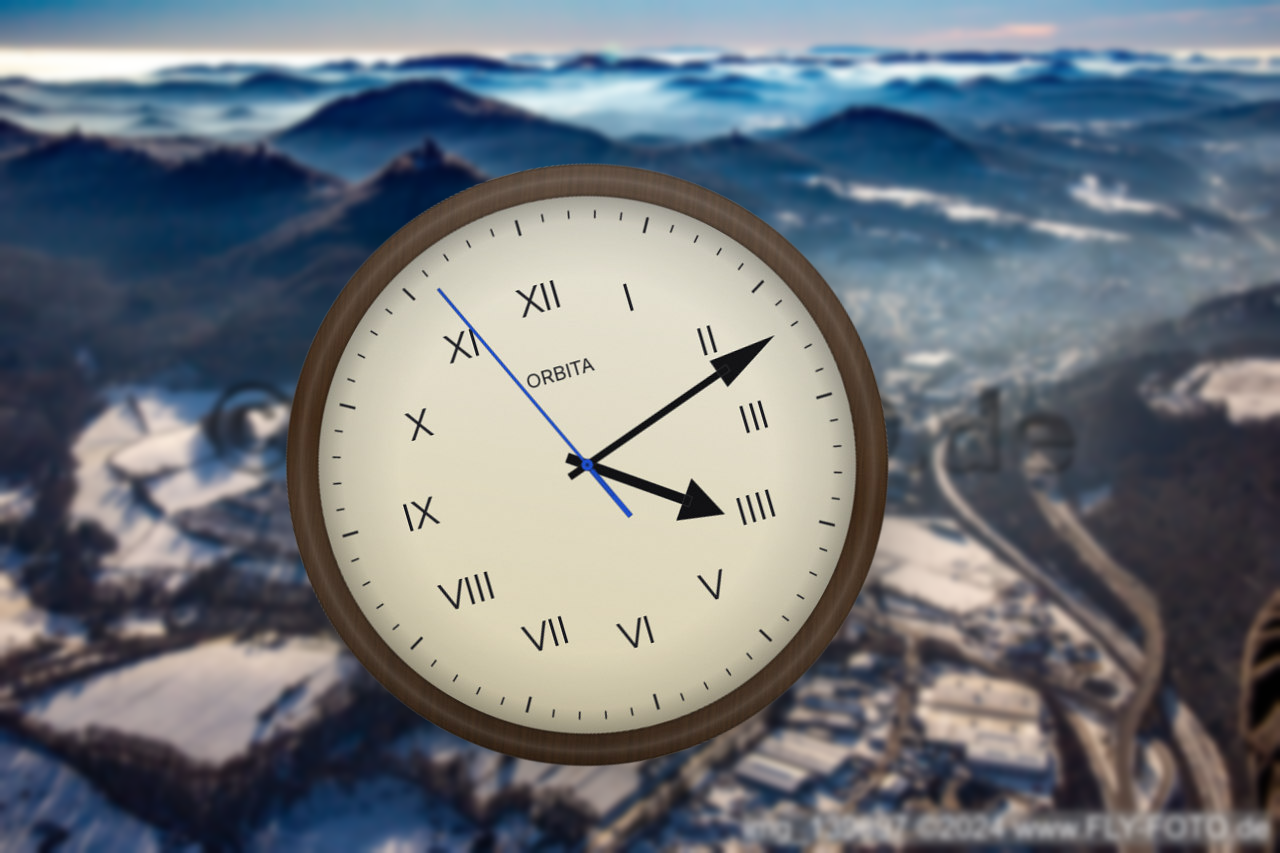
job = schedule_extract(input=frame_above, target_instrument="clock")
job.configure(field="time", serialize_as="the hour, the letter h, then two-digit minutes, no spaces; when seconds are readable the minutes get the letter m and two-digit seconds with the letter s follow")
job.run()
4h11m56s
